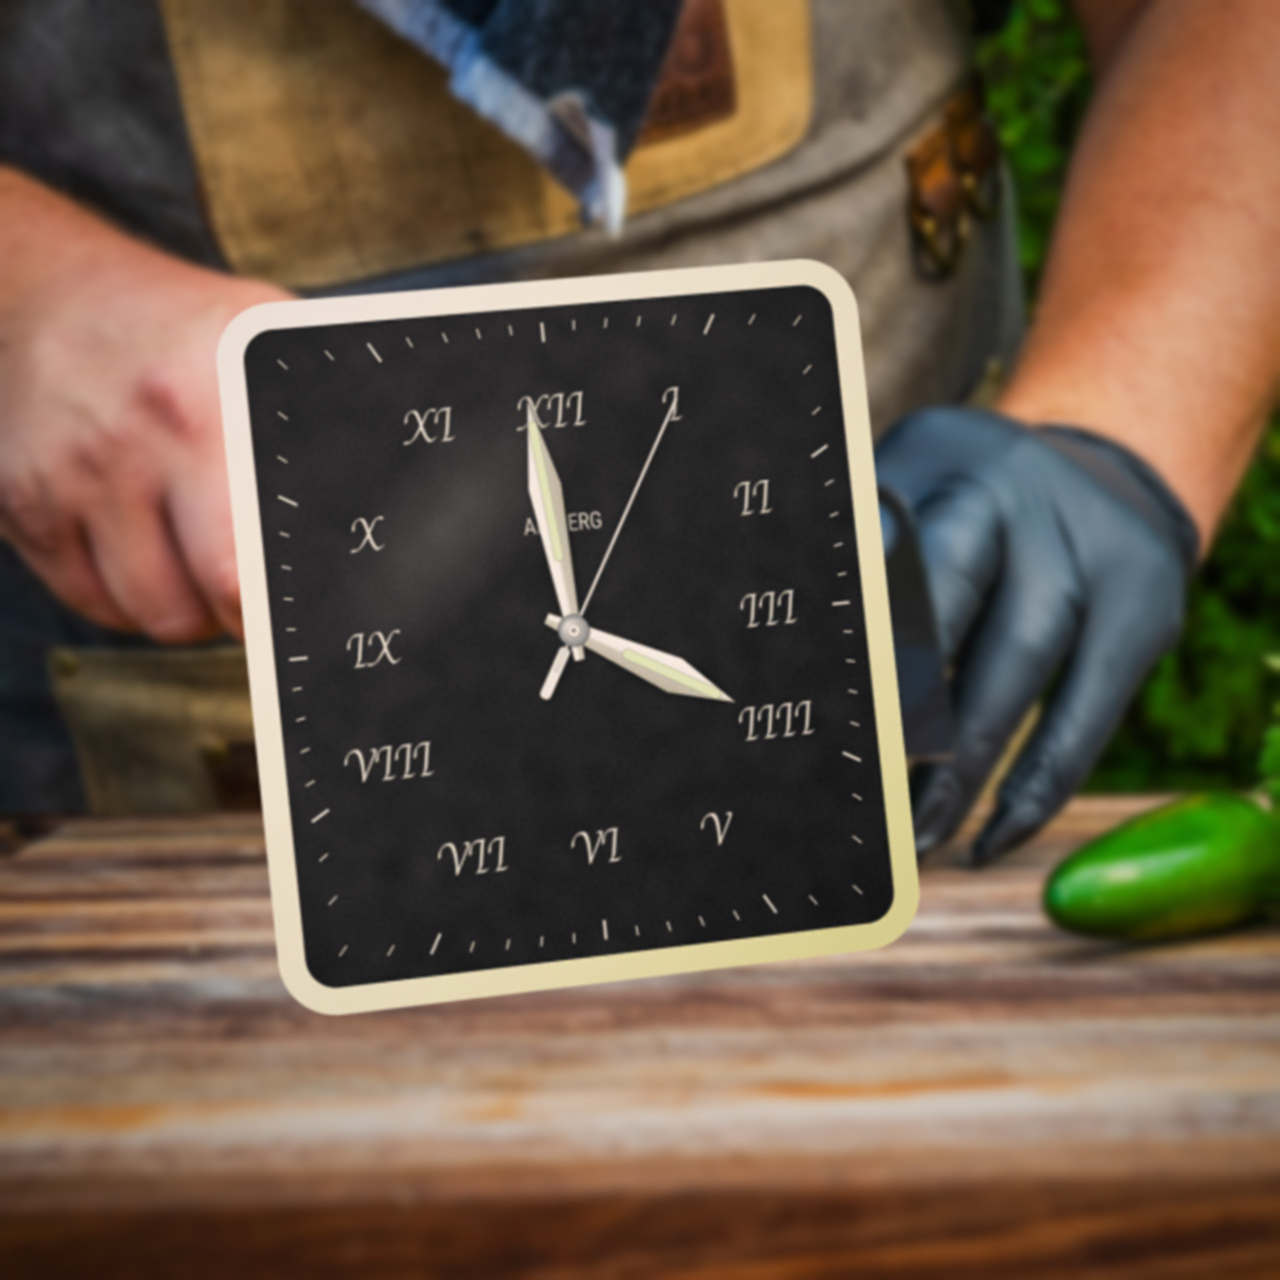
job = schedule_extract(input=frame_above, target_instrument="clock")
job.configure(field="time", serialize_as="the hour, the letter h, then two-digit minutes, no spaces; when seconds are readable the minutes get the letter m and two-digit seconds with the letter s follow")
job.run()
3h59m05s
